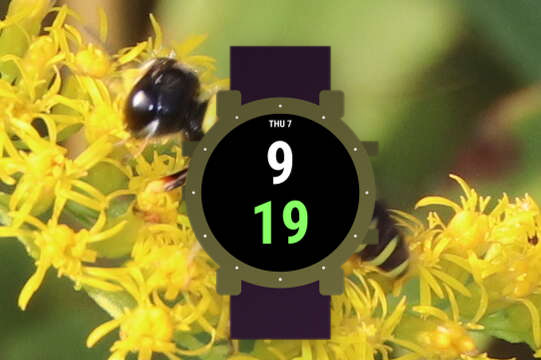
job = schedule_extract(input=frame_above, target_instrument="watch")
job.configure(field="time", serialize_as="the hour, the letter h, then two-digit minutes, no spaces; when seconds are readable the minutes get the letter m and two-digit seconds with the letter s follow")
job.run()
9h19
